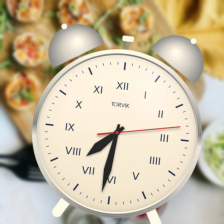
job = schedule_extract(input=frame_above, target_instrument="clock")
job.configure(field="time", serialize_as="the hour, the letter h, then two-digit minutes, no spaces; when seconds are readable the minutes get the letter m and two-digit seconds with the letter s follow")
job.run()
7h31m13s
